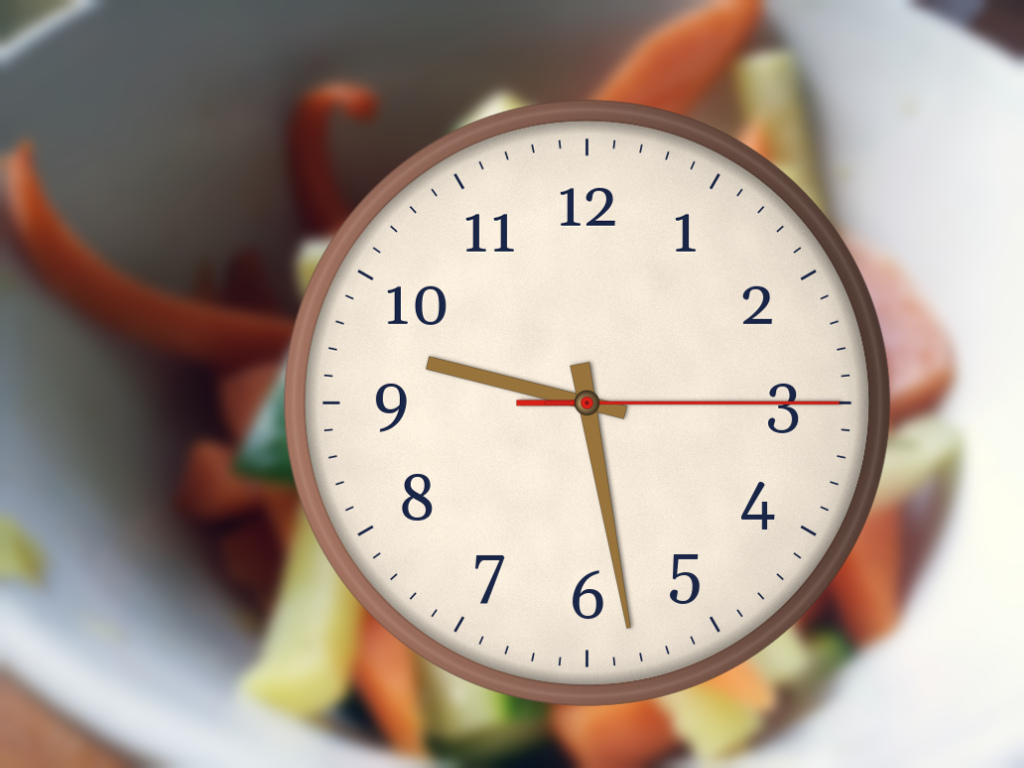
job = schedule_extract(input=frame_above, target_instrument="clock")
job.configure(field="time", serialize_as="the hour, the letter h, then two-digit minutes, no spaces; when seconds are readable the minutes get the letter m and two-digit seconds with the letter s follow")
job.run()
9h28m15s
